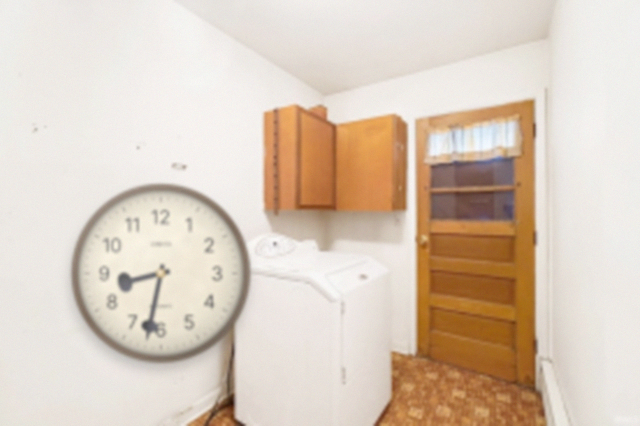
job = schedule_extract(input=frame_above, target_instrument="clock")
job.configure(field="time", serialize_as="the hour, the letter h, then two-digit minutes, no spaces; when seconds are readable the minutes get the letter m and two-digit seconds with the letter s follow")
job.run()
8h32
